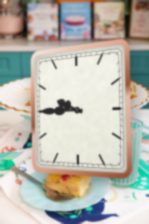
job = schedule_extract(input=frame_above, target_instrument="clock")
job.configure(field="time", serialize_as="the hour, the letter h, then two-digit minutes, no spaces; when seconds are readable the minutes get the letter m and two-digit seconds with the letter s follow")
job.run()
9h45
